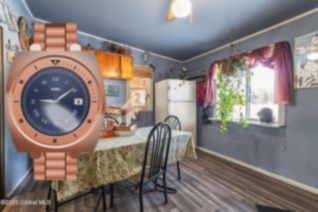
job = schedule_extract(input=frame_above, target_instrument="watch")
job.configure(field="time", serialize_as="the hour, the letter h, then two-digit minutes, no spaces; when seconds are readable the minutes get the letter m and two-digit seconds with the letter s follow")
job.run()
9h09
